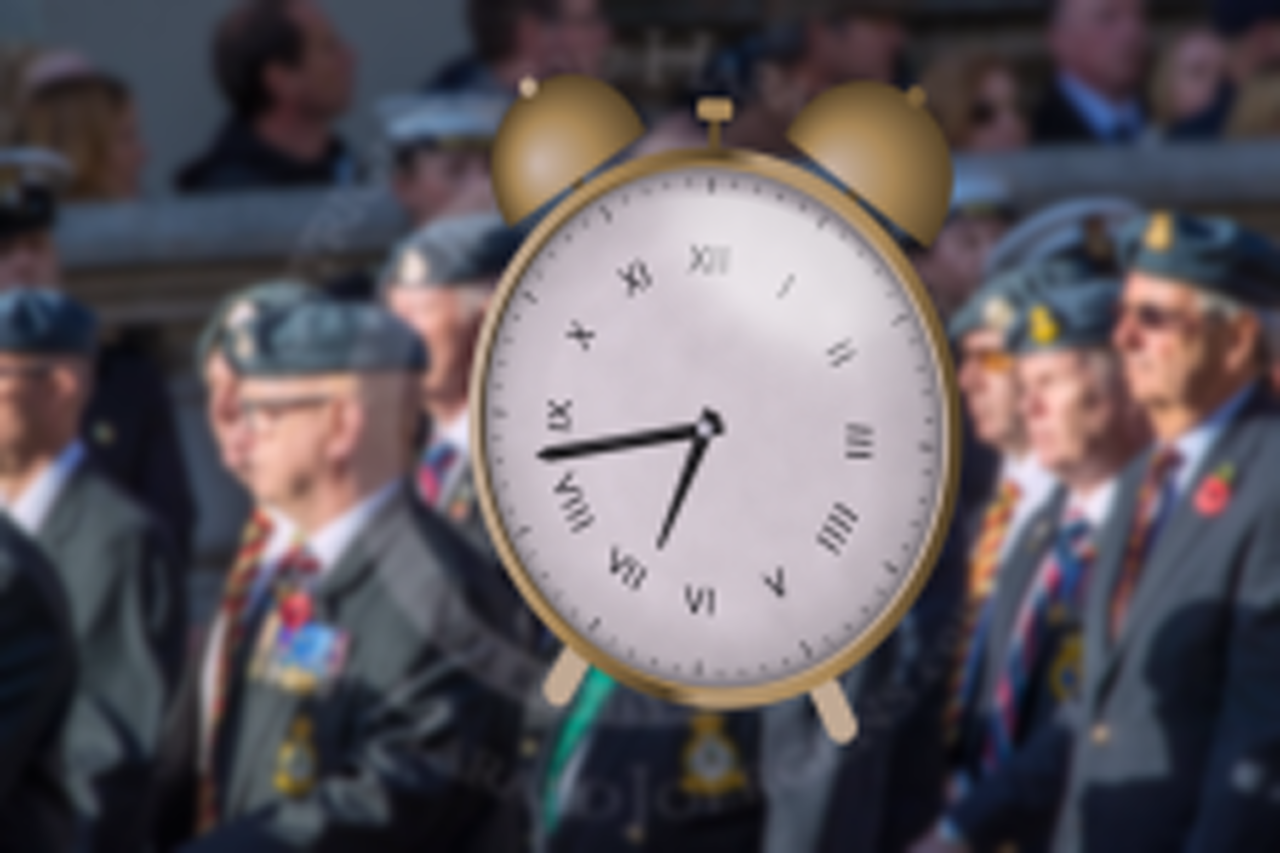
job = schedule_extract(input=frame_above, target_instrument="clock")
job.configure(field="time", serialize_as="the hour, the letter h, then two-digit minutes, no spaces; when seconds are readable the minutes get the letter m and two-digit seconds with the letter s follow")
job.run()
6h43
